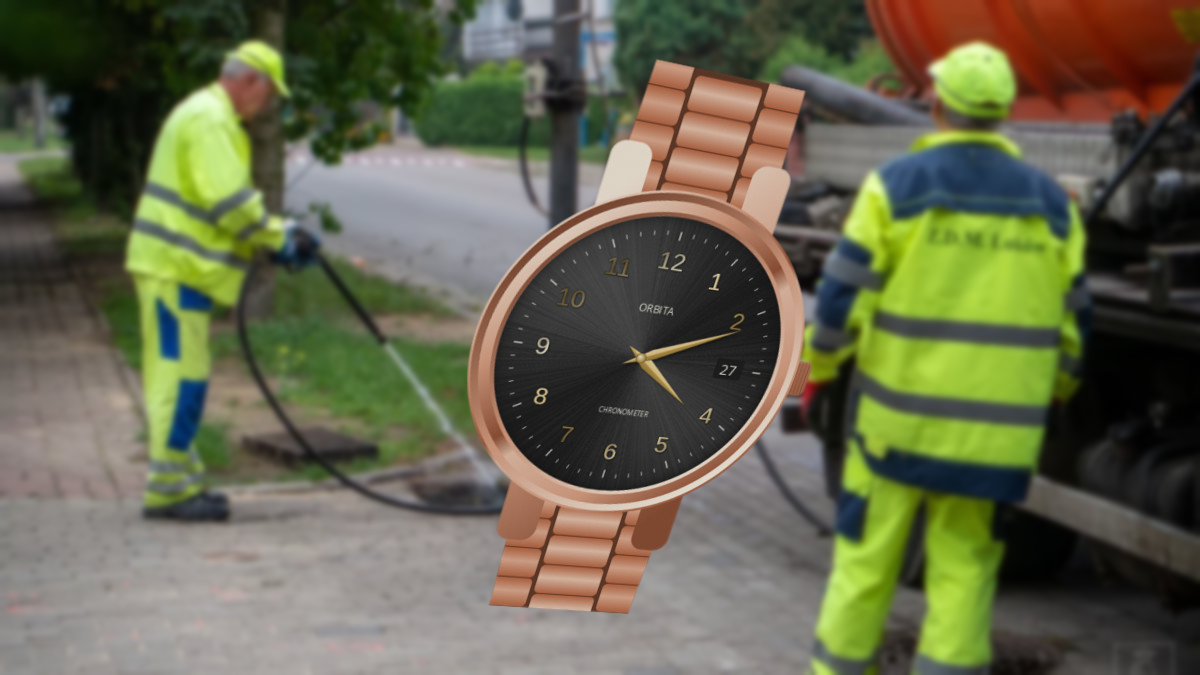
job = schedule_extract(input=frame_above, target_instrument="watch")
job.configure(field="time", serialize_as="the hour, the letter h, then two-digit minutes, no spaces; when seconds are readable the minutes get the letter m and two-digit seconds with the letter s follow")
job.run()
4h11
